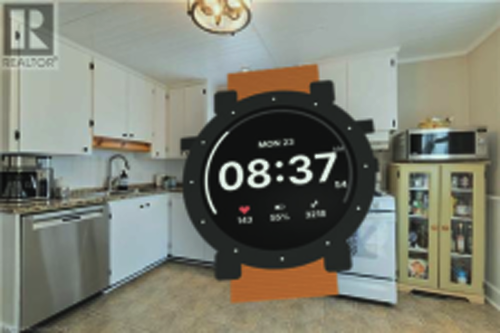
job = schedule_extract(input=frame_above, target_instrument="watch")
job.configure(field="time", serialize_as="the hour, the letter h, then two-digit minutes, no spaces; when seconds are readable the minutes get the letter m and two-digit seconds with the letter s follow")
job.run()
8h37
